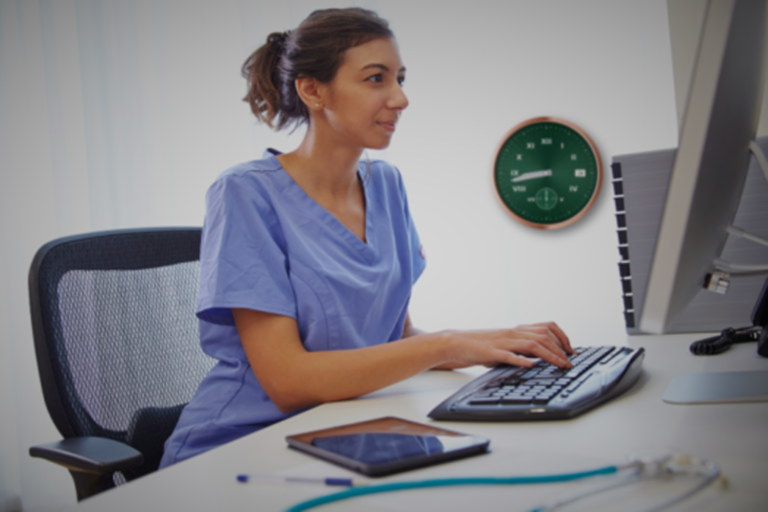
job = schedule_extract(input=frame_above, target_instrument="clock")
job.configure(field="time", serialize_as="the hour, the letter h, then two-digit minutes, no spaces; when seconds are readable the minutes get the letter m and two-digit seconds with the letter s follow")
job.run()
8h43
